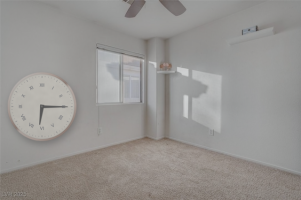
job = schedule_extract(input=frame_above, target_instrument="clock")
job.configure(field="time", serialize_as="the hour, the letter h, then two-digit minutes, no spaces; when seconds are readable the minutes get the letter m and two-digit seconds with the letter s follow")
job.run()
6h15
